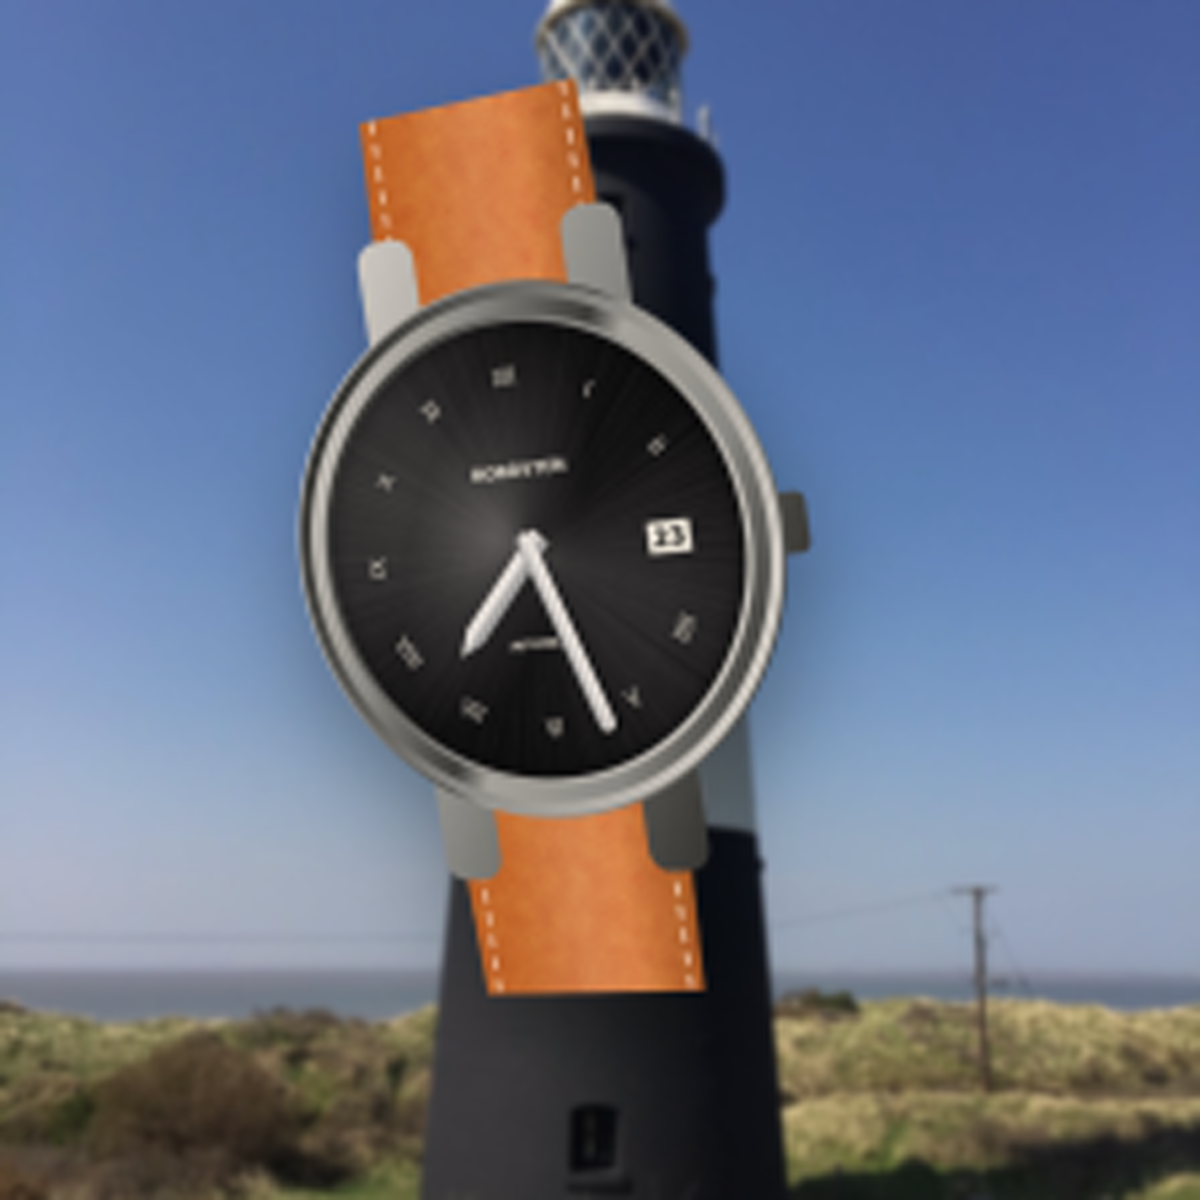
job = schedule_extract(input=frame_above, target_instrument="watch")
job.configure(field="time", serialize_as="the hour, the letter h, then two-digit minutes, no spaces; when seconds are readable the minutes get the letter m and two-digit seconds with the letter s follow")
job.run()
7h27
